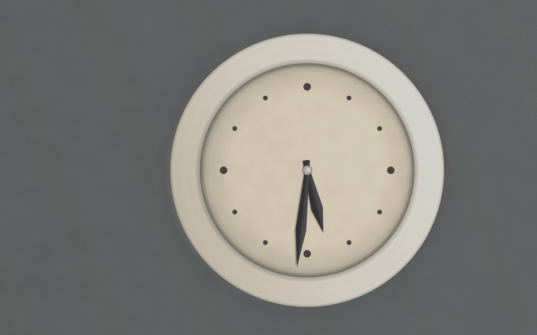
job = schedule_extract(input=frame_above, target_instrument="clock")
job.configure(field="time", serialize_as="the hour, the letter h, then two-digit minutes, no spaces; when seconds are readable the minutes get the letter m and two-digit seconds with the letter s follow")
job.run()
5h31
